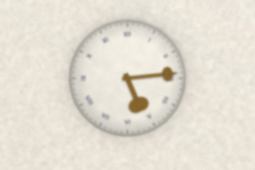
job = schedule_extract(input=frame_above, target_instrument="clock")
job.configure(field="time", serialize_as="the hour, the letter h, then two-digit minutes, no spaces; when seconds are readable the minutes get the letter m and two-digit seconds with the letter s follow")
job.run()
5h14
